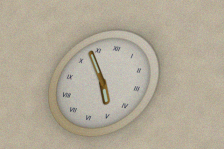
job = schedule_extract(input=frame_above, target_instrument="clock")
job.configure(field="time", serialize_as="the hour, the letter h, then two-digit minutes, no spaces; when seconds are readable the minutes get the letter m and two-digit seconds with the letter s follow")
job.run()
4h53
